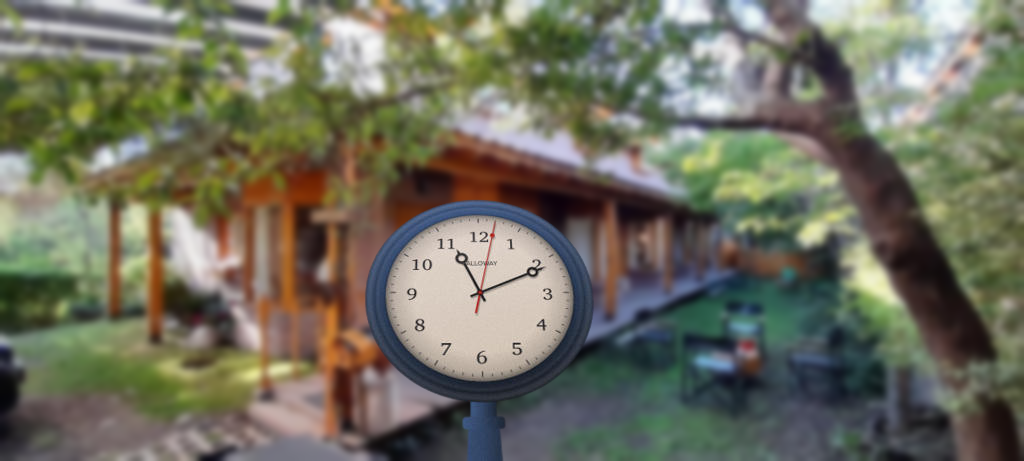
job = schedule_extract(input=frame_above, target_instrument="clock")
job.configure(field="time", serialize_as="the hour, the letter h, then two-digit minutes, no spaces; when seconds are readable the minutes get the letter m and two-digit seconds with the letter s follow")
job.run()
11h11m02s
